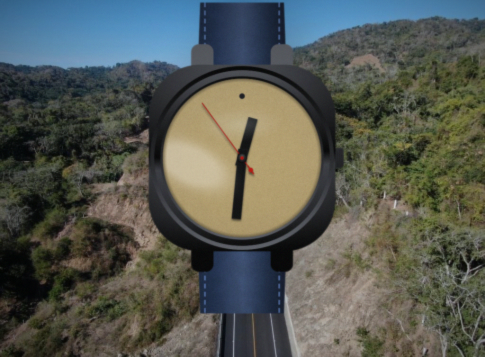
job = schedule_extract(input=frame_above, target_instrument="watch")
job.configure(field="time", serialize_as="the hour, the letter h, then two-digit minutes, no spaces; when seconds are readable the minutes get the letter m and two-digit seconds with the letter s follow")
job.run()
12h30m54s
